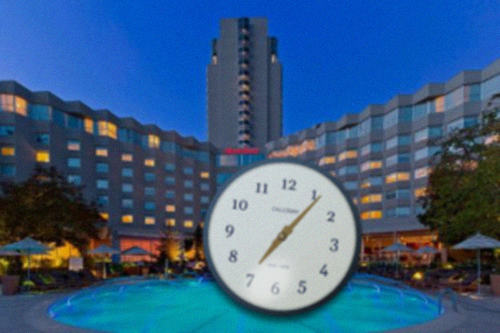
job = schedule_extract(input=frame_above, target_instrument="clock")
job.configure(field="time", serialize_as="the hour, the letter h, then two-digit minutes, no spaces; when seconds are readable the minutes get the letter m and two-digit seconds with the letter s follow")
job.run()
7h06
